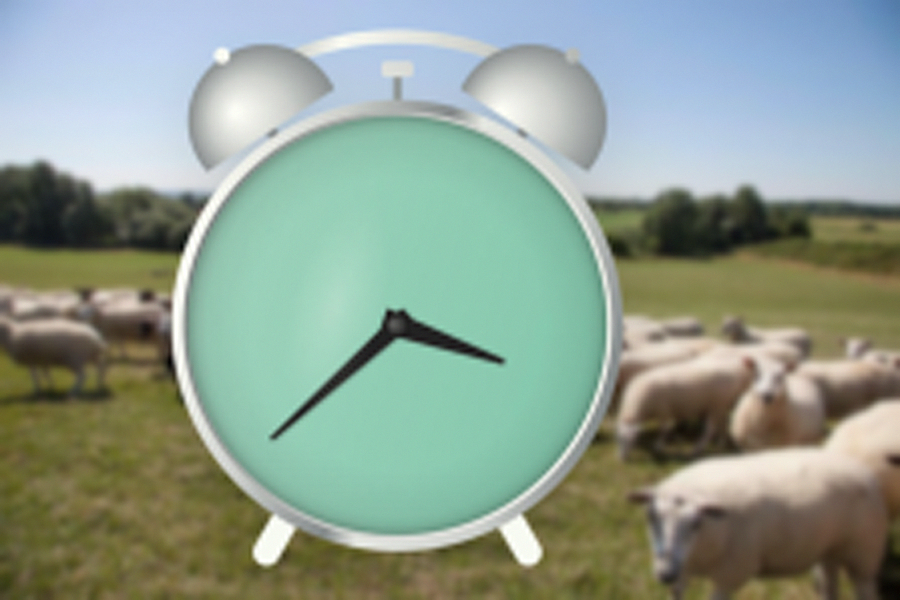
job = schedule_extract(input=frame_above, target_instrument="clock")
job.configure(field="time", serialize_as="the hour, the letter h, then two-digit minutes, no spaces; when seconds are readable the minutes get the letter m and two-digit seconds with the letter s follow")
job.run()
3h38
